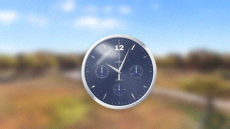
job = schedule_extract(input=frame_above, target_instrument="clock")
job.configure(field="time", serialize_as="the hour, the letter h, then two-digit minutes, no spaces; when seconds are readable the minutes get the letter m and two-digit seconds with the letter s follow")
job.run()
10h04
